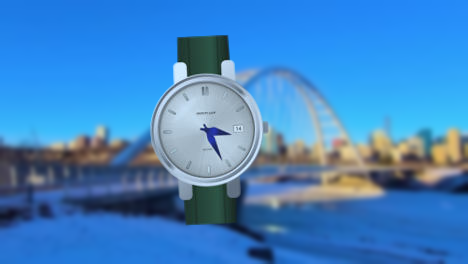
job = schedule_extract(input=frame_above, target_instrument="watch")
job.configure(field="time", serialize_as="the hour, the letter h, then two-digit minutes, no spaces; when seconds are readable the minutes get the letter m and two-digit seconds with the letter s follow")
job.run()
3h26
